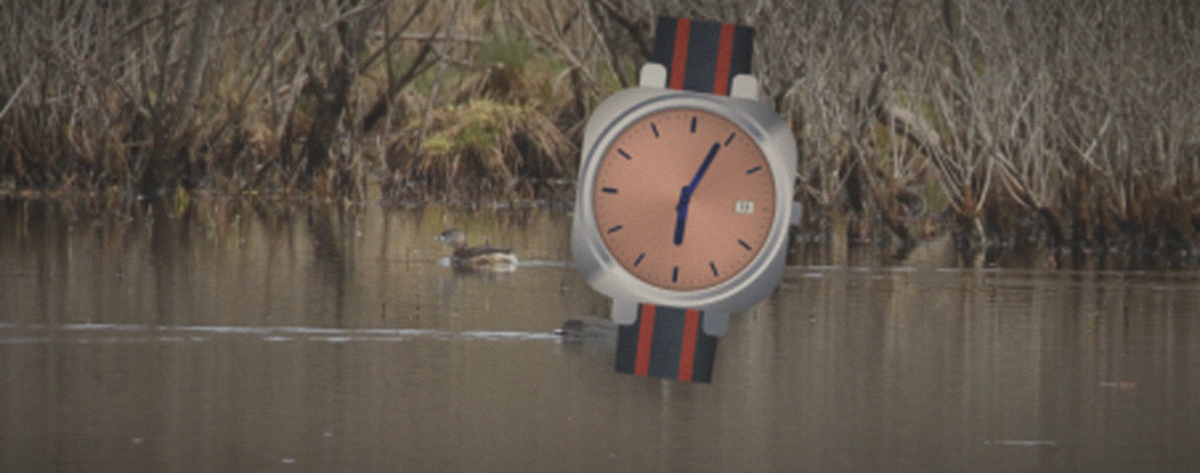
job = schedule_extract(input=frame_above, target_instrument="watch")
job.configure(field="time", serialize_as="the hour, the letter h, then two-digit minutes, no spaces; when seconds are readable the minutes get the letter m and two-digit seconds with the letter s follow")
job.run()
6h04
